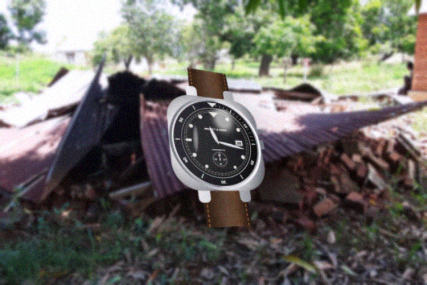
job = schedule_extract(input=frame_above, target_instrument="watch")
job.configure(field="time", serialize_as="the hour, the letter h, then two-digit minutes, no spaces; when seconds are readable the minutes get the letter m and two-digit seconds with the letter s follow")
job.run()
11h17
